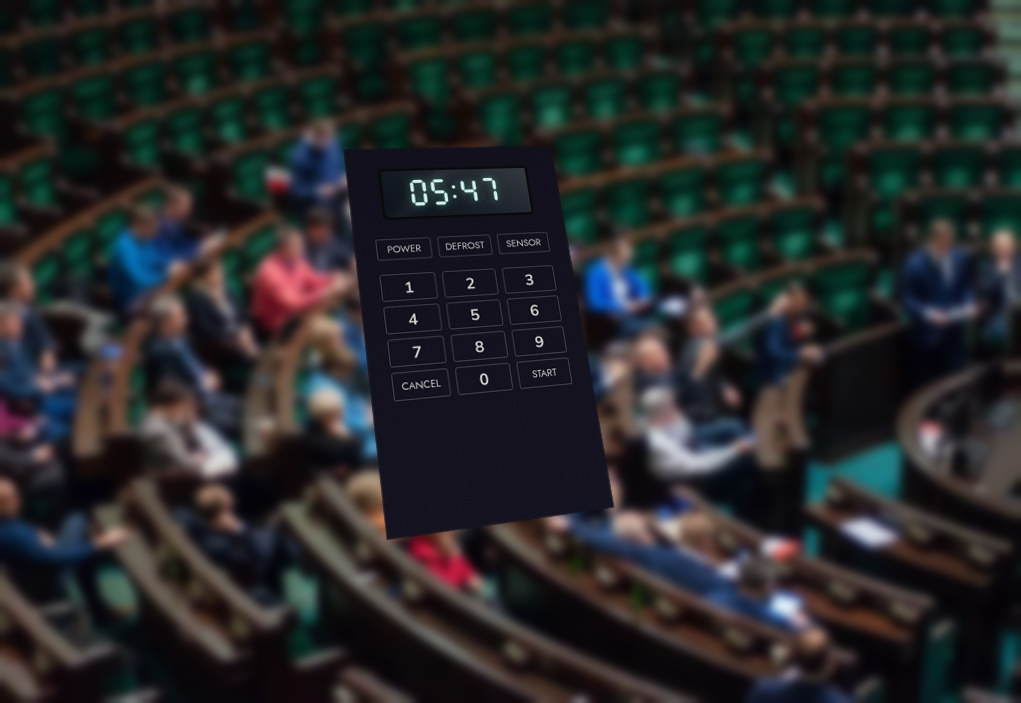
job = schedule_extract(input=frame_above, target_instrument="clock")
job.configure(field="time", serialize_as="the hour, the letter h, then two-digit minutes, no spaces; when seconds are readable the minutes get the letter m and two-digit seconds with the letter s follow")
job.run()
5h47
